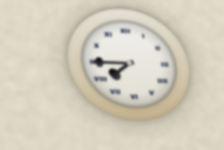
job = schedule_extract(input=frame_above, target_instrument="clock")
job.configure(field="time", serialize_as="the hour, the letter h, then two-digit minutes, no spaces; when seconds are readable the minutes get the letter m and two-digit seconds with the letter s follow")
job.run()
7h45
